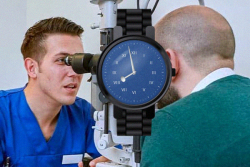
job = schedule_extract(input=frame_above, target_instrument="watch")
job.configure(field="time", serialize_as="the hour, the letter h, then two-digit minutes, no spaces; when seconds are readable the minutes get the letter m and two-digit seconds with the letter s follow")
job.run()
7h58
